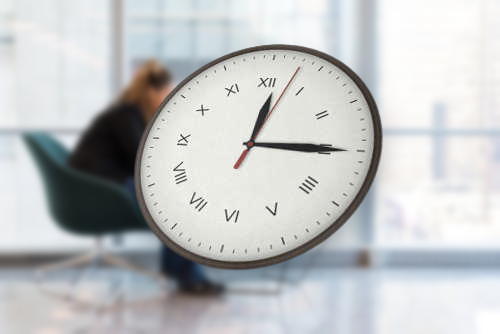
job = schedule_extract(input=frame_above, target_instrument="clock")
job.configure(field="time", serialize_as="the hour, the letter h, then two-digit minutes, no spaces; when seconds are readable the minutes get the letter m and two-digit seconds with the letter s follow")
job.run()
12h15m03s
